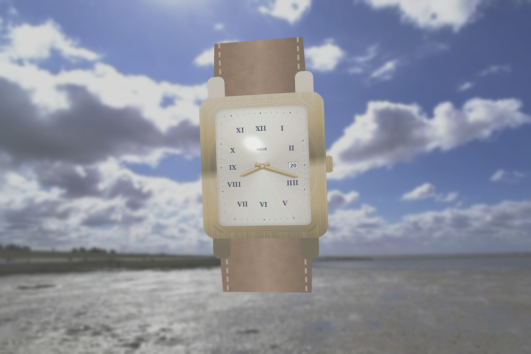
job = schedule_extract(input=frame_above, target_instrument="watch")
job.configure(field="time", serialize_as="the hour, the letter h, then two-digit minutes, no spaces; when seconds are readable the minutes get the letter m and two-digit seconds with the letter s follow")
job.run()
8h18
